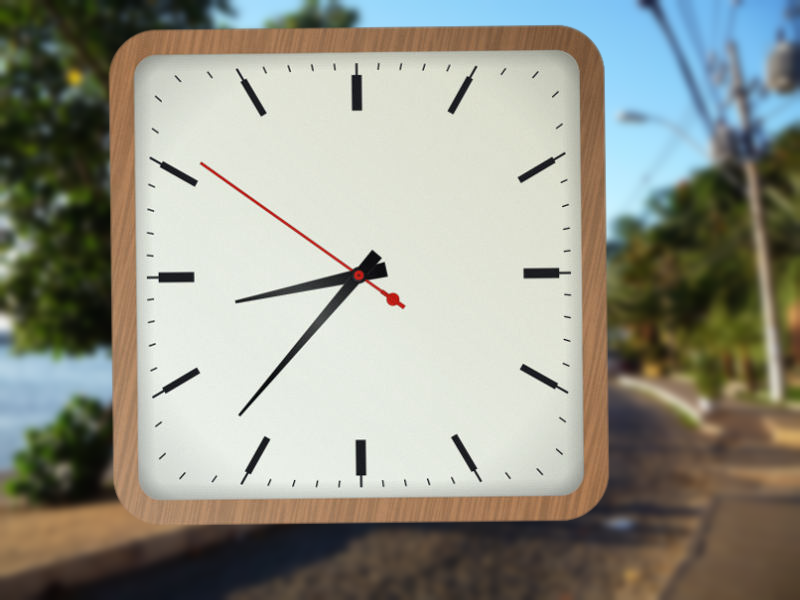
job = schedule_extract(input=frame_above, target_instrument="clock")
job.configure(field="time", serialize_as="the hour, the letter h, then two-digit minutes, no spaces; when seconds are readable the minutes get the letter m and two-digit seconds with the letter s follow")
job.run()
8h36m51s
